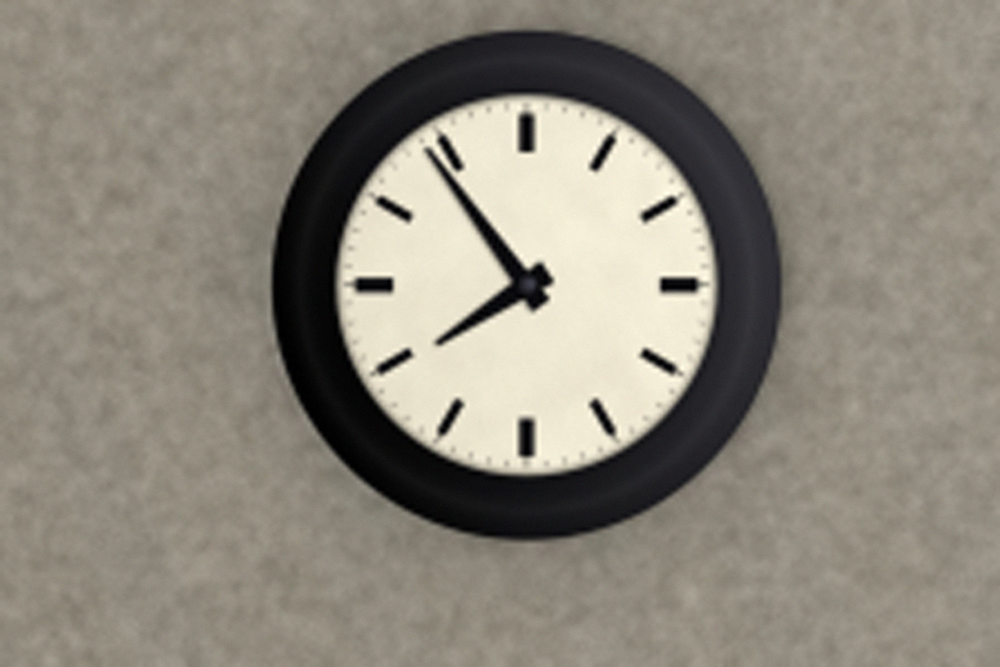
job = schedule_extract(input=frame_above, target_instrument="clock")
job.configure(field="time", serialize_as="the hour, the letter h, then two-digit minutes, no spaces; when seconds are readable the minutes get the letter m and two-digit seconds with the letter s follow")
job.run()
7h54
